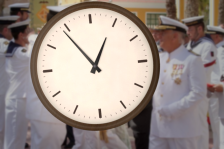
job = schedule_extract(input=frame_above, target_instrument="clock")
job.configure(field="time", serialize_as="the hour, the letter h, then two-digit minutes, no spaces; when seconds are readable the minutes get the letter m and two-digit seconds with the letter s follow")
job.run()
12h54
